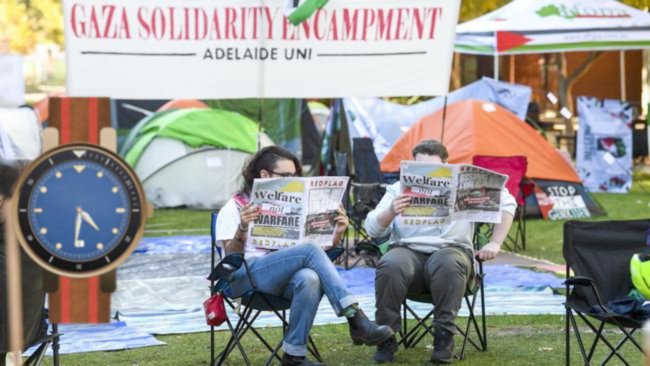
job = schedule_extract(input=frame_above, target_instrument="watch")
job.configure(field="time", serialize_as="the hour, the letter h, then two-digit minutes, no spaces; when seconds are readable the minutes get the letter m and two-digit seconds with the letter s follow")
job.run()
4h31
